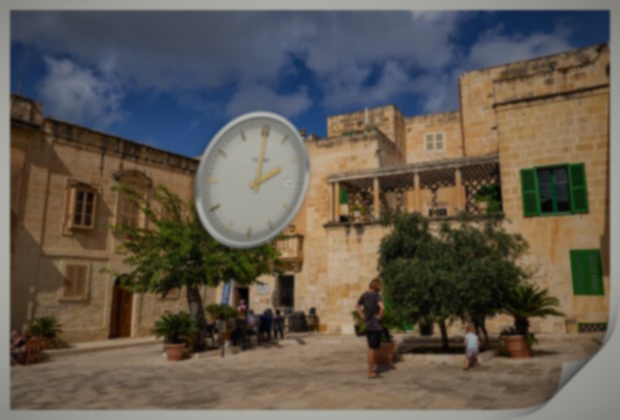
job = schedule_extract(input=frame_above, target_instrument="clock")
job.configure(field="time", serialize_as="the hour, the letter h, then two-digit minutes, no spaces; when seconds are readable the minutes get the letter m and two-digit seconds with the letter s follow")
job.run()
2h00
